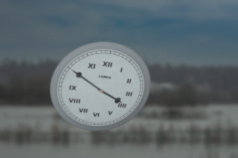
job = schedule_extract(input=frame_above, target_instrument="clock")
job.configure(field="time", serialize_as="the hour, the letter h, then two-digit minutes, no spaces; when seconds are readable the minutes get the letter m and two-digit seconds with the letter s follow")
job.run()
3h50
